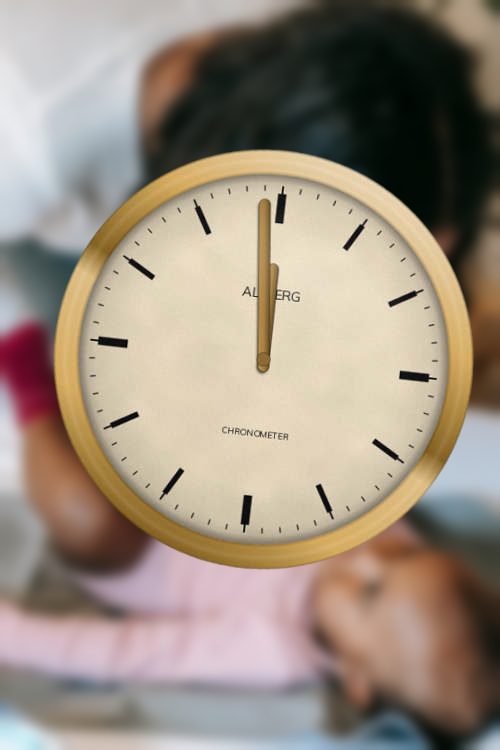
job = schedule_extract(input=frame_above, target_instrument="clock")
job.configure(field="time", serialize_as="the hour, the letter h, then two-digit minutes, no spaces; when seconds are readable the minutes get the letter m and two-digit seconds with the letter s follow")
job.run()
11h59
